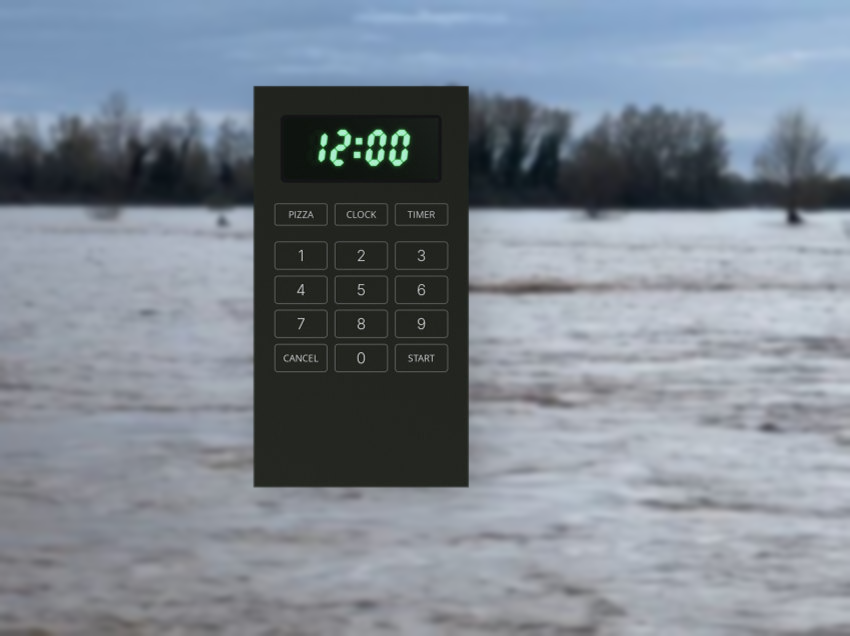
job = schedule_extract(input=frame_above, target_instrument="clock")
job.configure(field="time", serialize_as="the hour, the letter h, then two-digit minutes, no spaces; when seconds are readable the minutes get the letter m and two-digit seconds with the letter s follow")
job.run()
12h00
